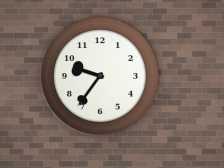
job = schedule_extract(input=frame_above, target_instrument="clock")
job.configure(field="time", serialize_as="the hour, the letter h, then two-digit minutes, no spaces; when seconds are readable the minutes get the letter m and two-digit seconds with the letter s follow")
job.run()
9h36
